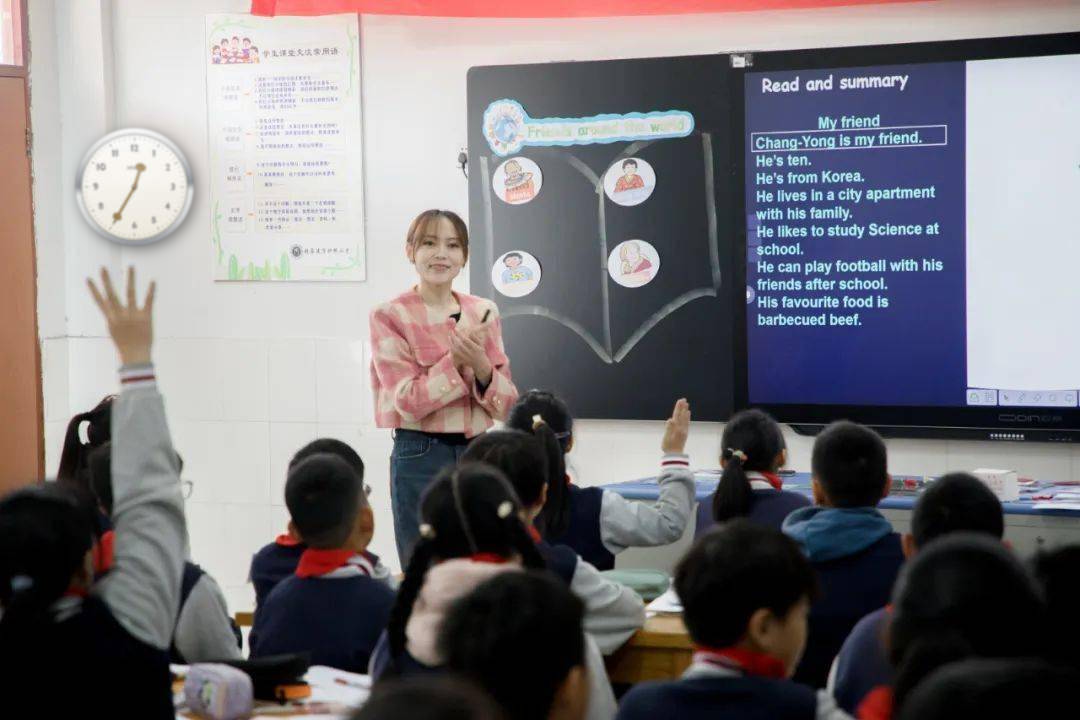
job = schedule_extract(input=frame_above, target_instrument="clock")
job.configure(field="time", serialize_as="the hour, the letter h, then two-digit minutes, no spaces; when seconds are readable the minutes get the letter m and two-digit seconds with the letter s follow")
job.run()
12h35
